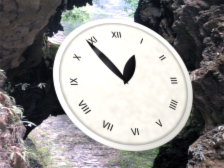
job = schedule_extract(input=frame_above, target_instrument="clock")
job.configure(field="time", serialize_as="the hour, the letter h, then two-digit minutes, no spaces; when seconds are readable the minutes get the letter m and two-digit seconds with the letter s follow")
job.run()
12h54
